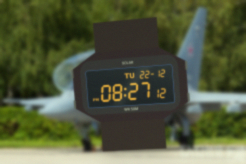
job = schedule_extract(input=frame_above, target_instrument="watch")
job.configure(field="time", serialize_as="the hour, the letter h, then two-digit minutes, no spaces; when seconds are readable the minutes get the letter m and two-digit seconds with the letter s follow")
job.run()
8h27m12s
